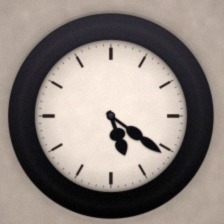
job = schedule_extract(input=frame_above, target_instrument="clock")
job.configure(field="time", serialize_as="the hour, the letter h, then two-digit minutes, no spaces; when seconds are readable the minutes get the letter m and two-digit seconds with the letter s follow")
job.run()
5h21
